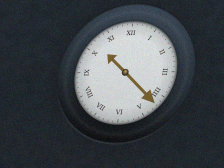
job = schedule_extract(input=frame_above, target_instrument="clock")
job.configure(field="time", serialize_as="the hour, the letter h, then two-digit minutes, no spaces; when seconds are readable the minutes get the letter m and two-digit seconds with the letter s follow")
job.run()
10h22
